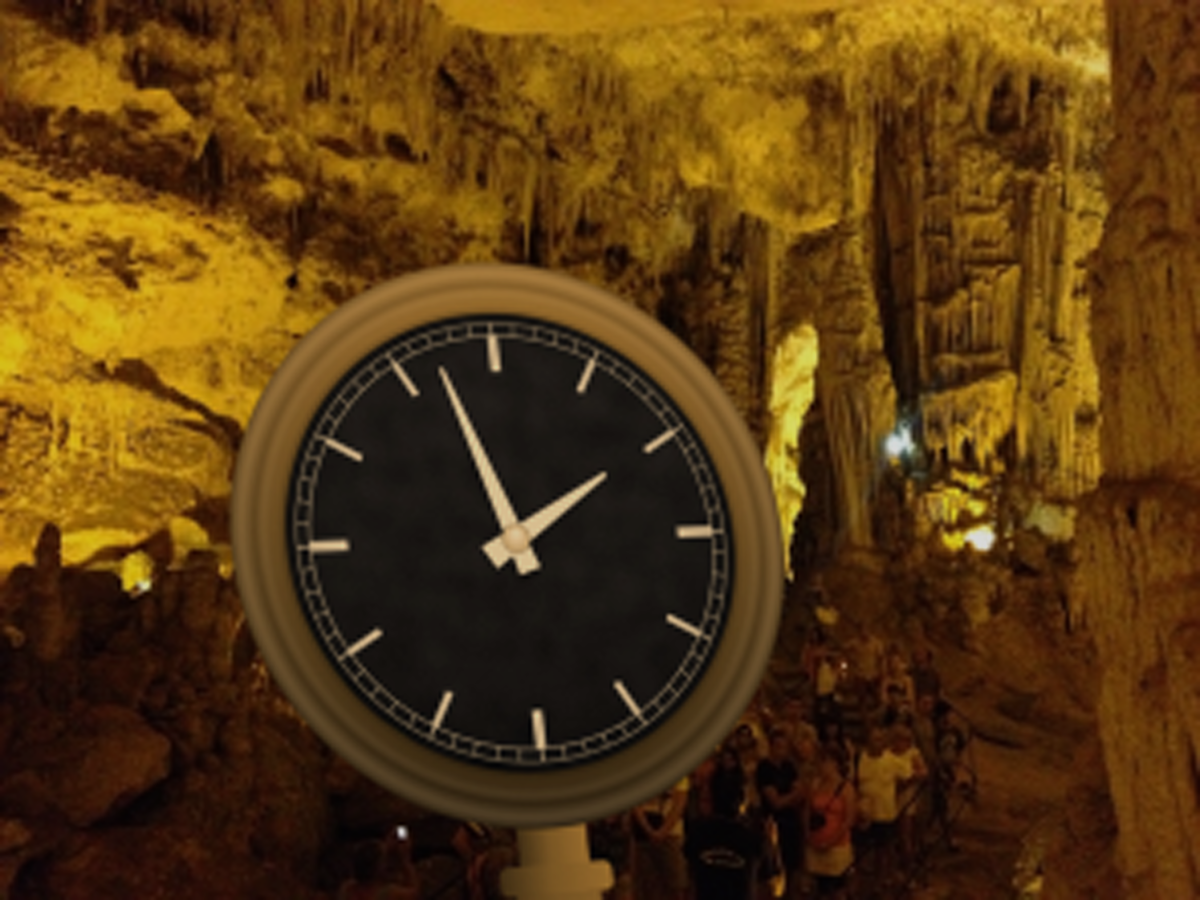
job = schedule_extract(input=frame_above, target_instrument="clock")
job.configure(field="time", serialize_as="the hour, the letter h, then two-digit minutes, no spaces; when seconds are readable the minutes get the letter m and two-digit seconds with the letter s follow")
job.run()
1h57
